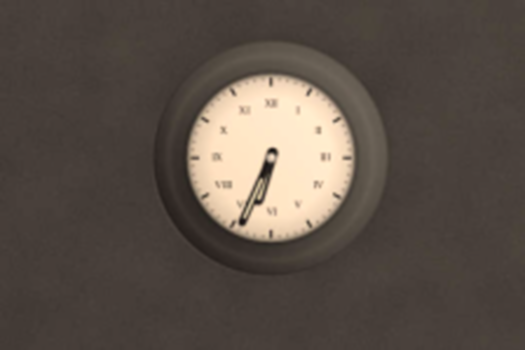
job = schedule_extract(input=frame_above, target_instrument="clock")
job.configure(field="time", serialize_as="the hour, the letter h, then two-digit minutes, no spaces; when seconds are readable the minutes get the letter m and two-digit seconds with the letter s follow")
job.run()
6h34
